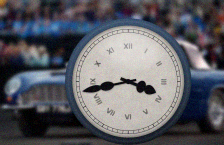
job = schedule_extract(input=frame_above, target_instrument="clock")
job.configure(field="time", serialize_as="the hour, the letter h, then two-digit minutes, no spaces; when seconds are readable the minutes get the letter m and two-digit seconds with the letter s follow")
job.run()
3h43
